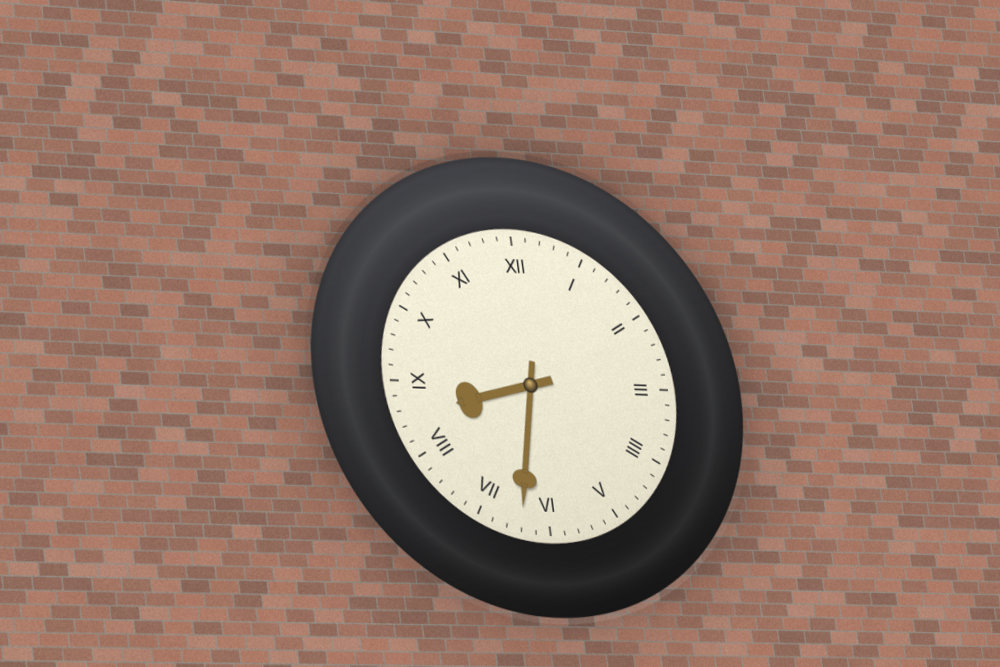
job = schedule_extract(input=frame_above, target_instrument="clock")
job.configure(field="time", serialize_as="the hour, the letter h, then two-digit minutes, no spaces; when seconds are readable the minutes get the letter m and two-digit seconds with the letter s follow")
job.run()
8h32
